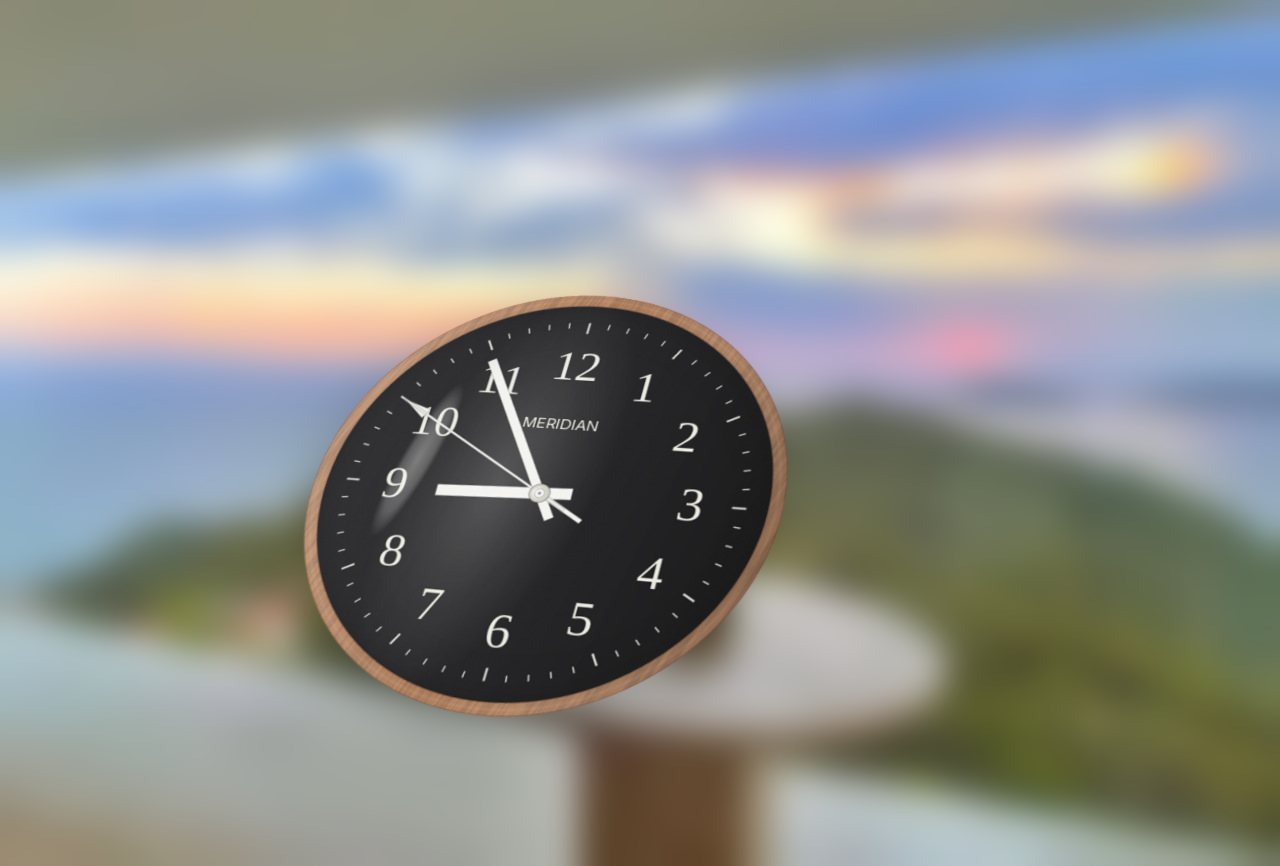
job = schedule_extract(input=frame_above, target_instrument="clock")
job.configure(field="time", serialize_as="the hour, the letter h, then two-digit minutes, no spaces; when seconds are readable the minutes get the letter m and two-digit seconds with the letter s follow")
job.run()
8h54m50s
